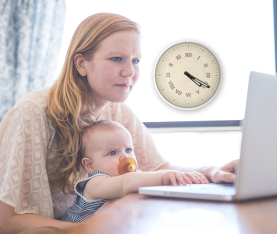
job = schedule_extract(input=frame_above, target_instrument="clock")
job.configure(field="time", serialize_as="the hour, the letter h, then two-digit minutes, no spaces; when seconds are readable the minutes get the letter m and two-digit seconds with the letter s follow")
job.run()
4h20
